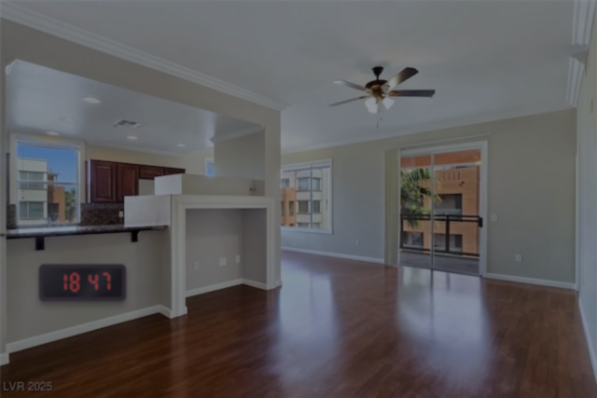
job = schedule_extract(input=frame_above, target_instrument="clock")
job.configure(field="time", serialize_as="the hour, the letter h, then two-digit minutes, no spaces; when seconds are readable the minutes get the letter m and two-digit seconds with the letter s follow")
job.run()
18h47
